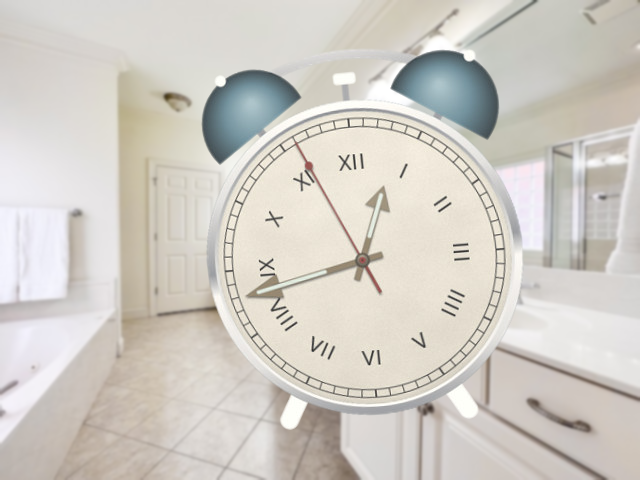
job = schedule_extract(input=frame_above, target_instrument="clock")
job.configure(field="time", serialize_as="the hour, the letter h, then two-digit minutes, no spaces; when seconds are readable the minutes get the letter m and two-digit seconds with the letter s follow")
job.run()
12h42m56s
